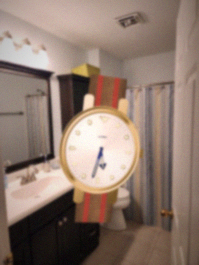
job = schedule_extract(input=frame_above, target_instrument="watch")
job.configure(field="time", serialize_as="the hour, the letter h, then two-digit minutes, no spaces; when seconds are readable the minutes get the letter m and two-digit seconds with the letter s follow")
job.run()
5h32
